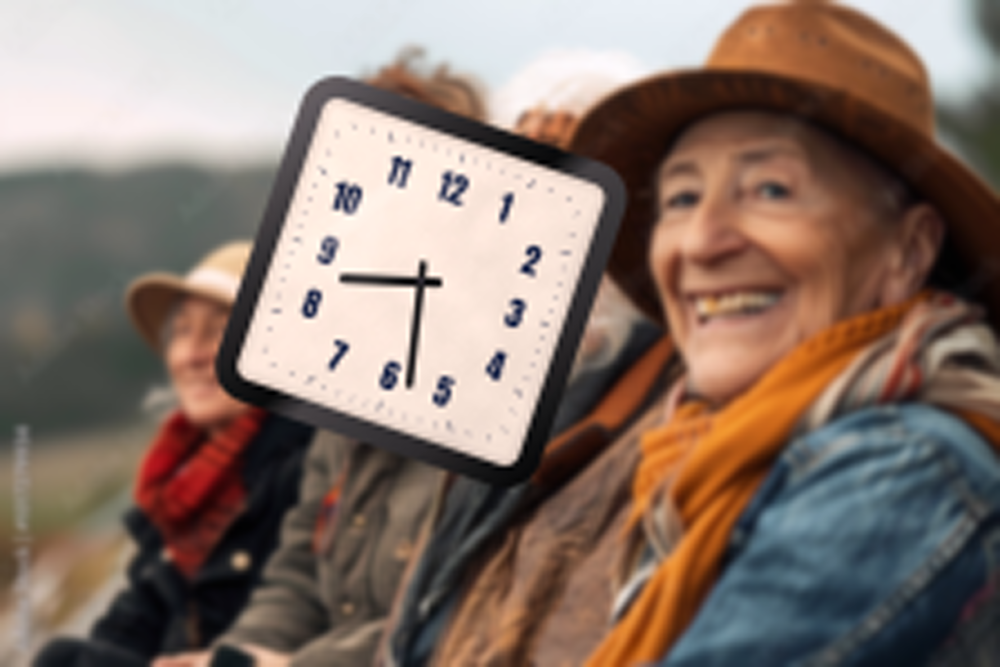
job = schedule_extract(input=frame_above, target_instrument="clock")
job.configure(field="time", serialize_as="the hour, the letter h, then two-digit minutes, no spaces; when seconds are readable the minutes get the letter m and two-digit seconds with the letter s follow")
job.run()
8h28
